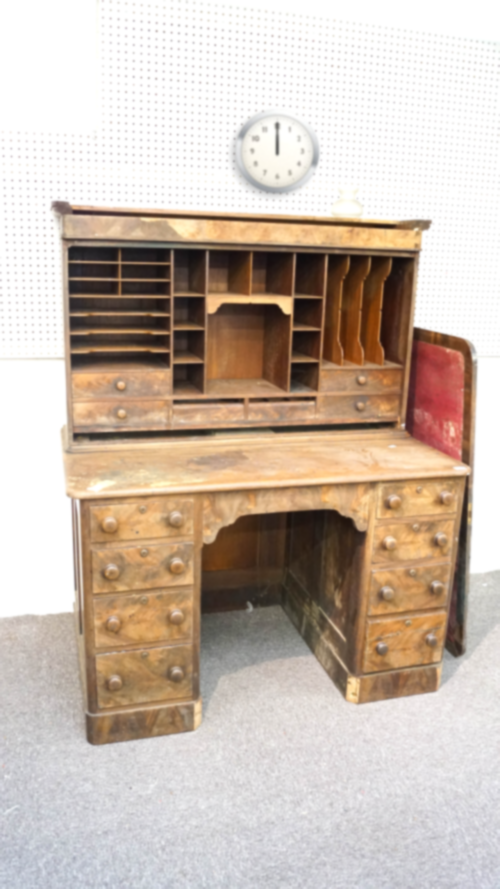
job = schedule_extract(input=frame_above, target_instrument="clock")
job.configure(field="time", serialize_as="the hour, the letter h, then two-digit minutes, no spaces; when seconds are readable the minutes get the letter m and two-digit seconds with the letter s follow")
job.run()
12h00
